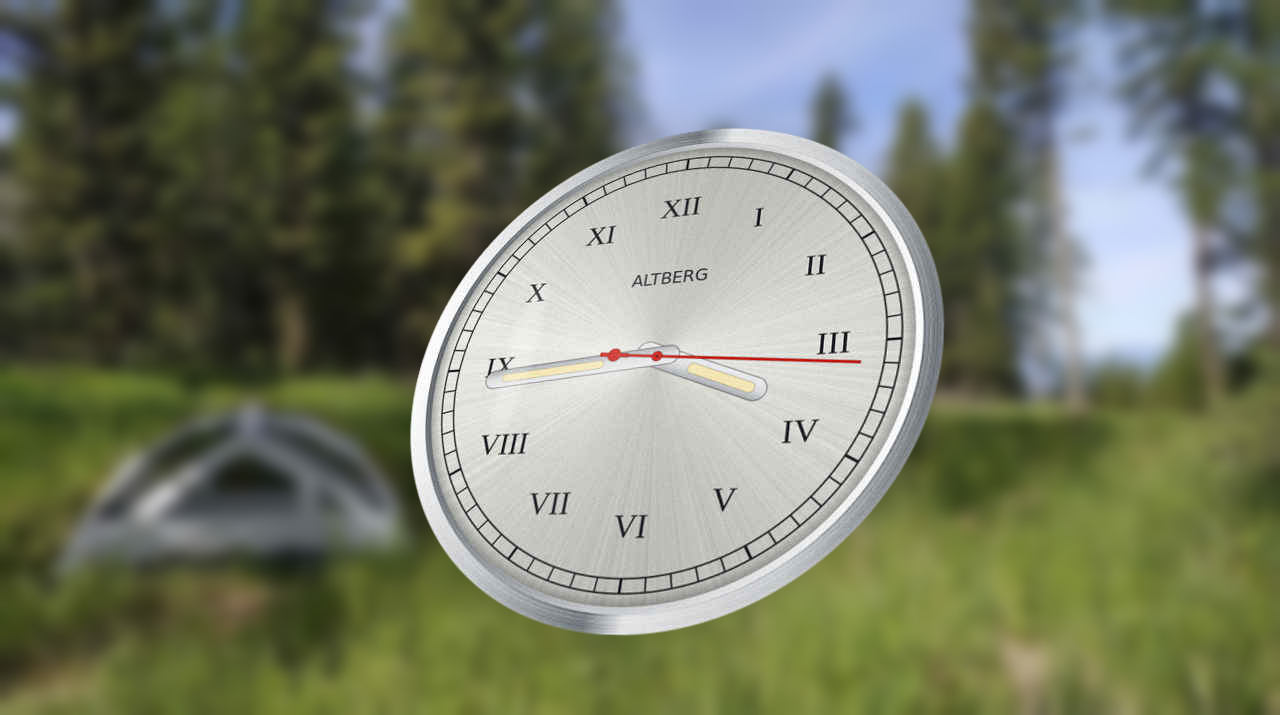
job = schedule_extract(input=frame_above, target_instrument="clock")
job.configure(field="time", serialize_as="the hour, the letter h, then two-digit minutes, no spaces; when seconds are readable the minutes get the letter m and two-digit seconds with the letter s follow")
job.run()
3h44m16s
